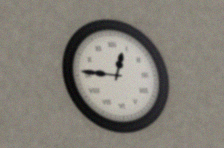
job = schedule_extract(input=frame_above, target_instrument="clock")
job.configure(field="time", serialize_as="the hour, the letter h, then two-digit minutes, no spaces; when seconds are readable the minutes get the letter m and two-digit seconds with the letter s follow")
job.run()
12h46
